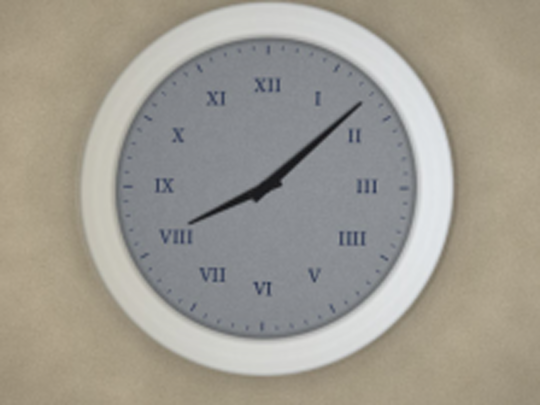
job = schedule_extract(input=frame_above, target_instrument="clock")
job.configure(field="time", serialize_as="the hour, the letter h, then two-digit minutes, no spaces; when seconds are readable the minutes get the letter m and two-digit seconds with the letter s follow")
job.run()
8h08
